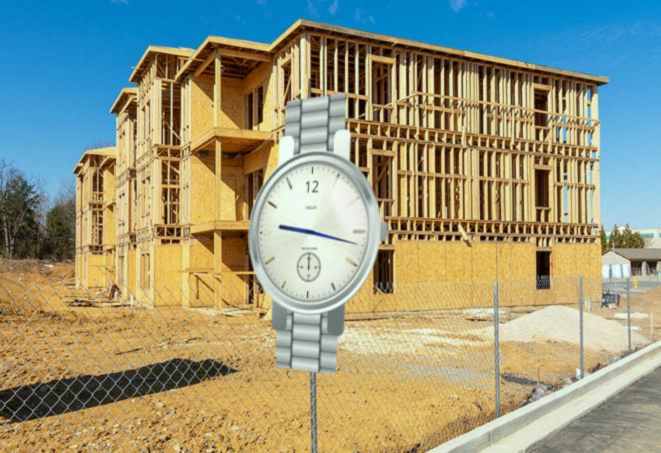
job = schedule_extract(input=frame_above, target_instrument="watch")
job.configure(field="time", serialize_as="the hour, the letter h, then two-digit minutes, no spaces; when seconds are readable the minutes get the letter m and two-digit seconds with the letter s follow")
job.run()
9h17
